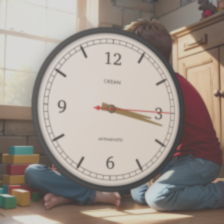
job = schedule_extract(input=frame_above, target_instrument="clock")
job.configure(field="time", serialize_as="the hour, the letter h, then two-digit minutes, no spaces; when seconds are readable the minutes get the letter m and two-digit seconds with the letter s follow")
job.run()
3h17m15s
